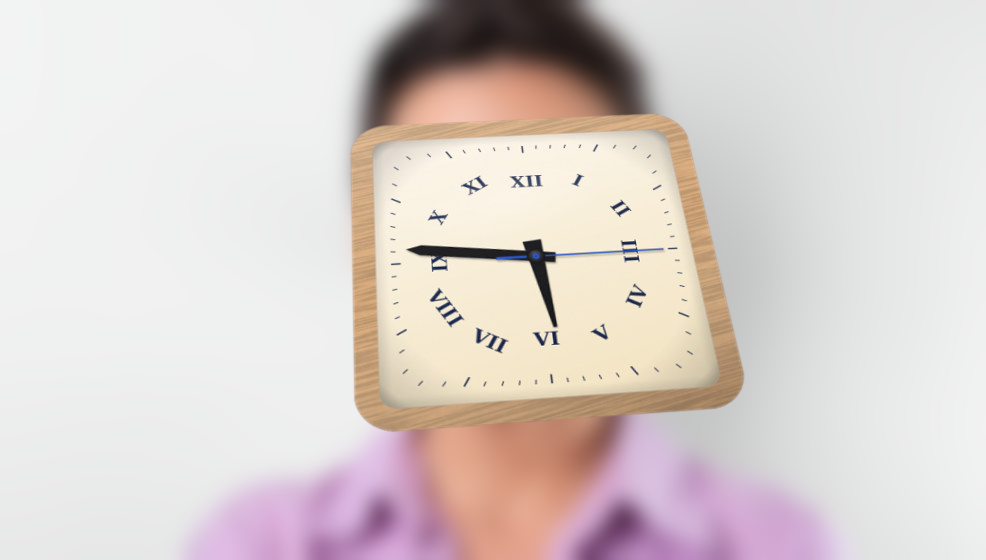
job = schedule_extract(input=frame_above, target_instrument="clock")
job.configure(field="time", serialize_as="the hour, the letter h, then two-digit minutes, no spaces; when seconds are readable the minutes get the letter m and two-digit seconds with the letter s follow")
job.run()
5h46m15s
